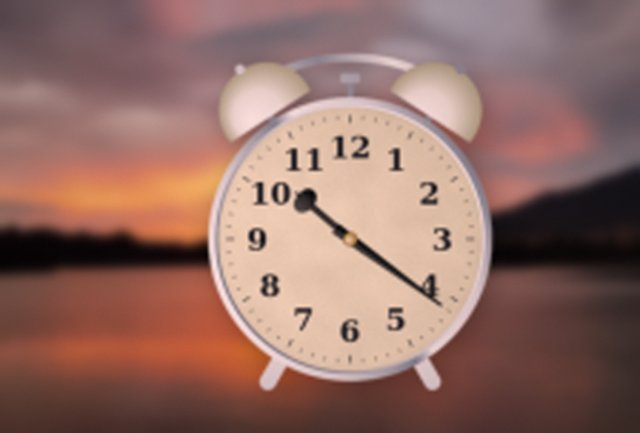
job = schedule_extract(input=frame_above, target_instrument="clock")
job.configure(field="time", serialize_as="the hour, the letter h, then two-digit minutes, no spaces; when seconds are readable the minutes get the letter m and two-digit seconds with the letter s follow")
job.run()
10h21
